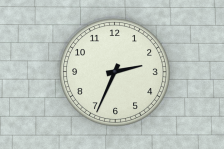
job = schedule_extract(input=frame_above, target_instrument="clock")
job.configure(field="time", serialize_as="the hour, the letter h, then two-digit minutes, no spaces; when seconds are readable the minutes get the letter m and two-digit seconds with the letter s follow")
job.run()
2h34
